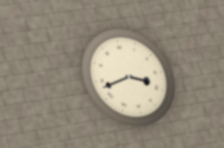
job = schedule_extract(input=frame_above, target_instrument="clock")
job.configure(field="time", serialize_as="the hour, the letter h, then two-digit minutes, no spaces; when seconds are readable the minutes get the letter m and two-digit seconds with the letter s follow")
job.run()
3h43
